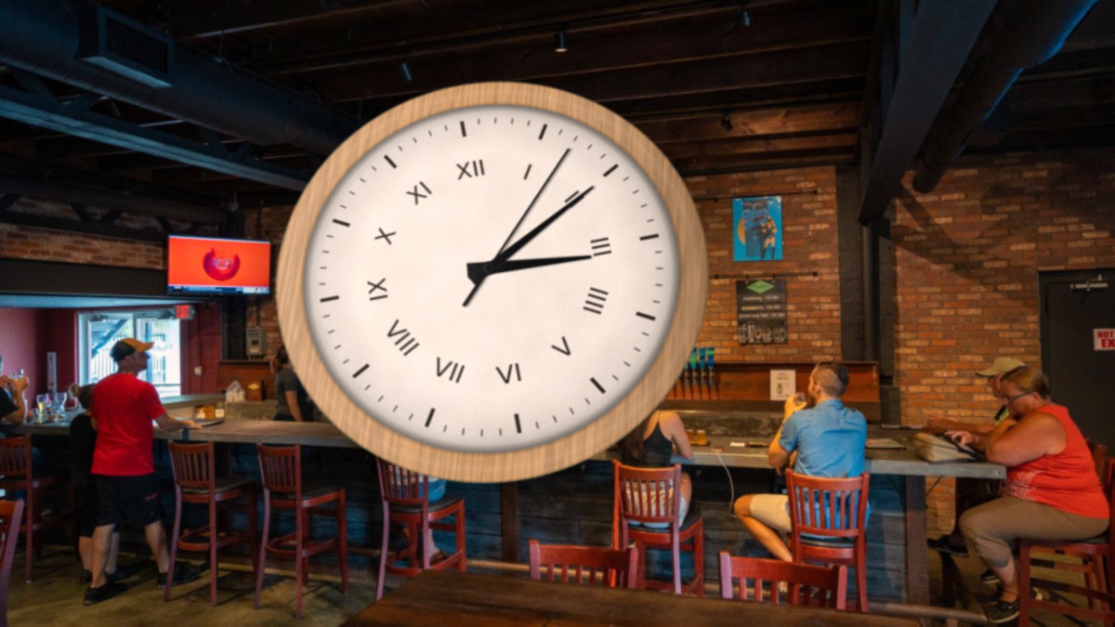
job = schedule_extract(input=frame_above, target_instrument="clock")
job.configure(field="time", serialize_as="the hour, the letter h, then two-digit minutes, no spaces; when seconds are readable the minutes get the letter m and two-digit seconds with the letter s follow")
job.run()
3h10m07s
